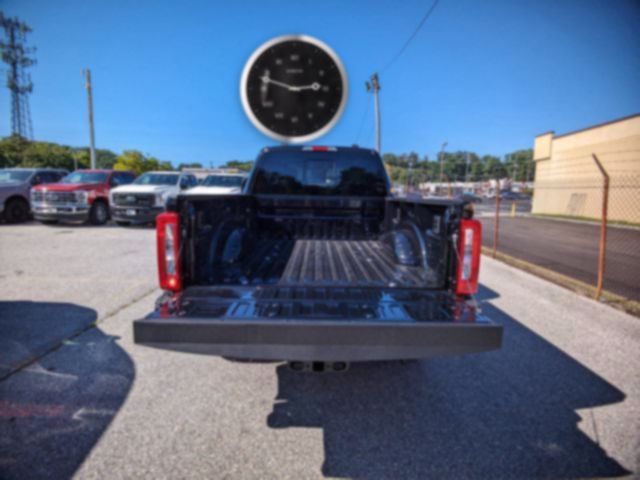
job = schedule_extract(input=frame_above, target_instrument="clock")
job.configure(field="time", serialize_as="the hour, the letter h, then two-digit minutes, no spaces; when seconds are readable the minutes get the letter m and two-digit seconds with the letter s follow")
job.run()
2h48
